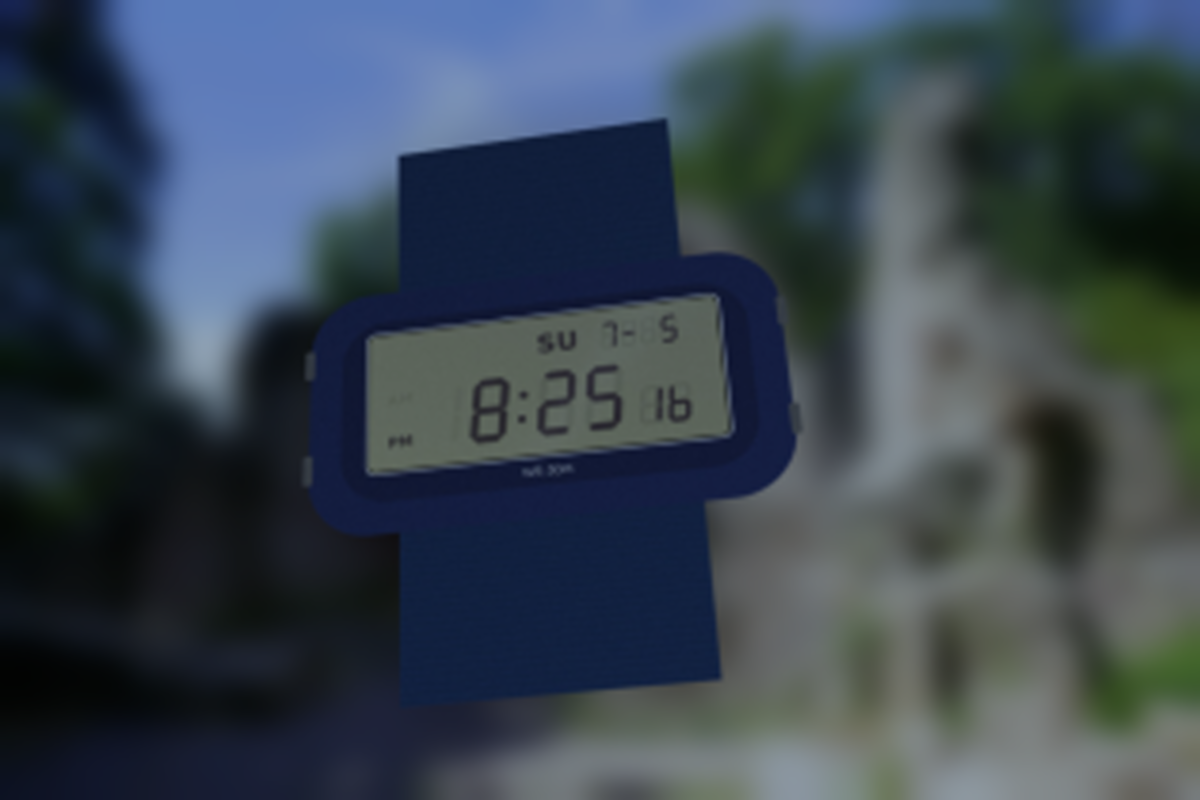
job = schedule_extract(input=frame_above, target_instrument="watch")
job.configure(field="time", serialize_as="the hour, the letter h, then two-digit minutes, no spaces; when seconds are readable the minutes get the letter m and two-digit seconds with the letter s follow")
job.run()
8h25m16s
